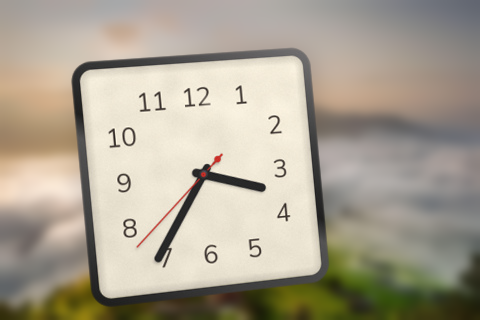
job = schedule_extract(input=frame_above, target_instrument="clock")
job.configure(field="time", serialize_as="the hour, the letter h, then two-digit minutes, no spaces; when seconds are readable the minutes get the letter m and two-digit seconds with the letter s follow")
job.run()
3h35m38s
